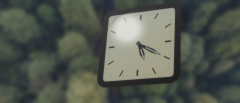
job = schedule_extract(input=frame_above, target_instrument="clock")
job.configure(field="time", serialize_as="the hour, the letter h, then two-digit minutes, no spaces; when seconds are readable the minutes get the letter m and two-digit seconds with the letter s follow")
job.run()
5h20
